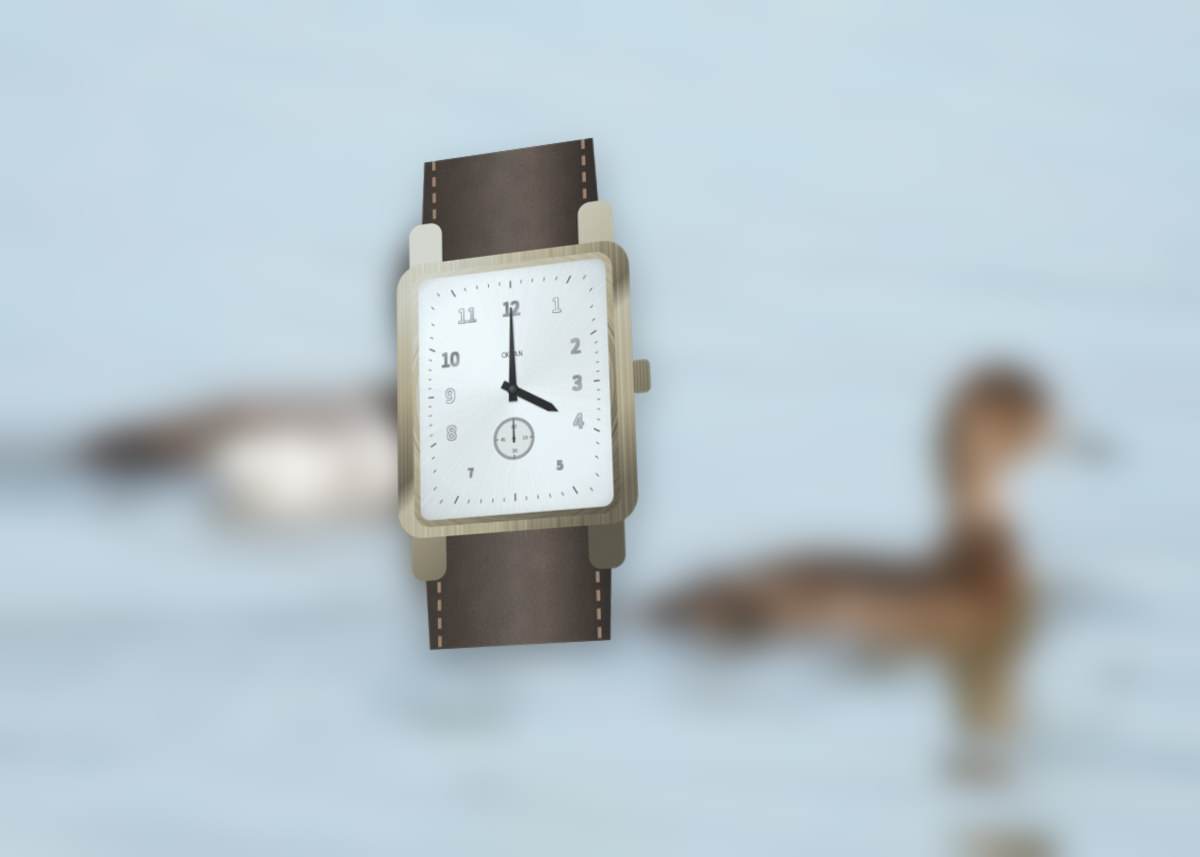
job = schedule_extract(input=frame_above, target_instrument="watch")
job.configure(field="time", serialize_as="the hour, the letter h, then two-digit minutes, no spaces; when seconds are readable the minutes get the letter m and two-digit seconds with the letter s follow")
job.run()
4h00
